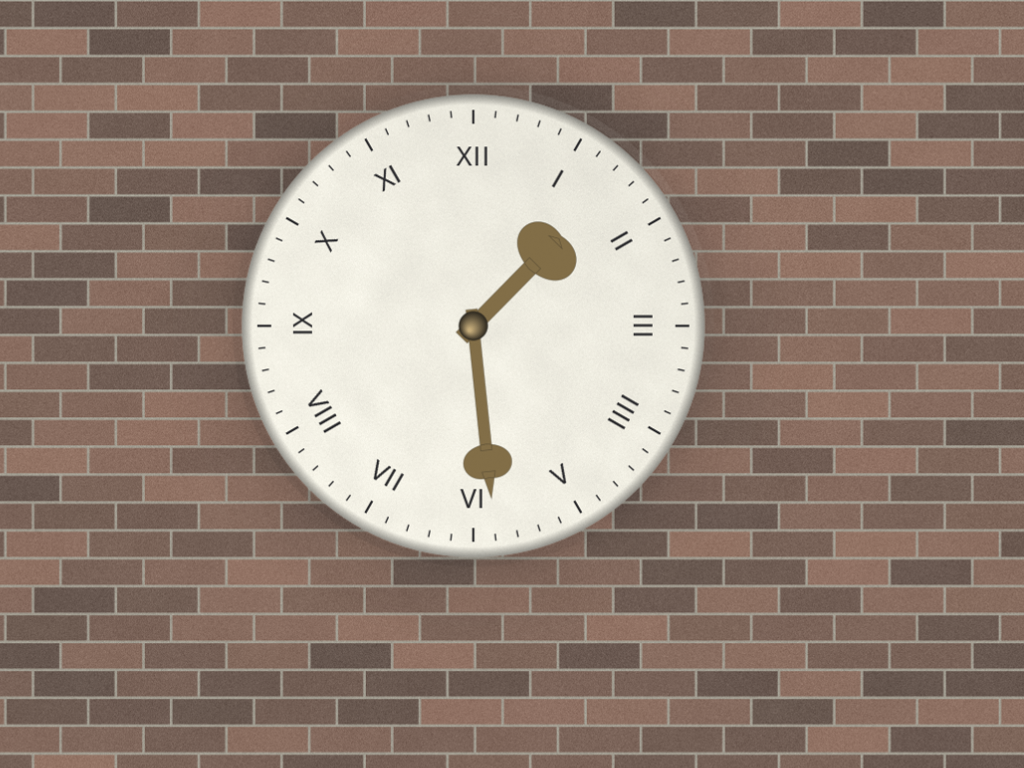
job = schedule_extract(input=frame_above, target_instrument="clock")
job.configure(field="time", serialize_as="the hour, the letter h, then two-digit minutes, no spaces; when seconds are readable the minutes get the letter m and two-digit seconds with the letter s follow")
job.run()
1h29
